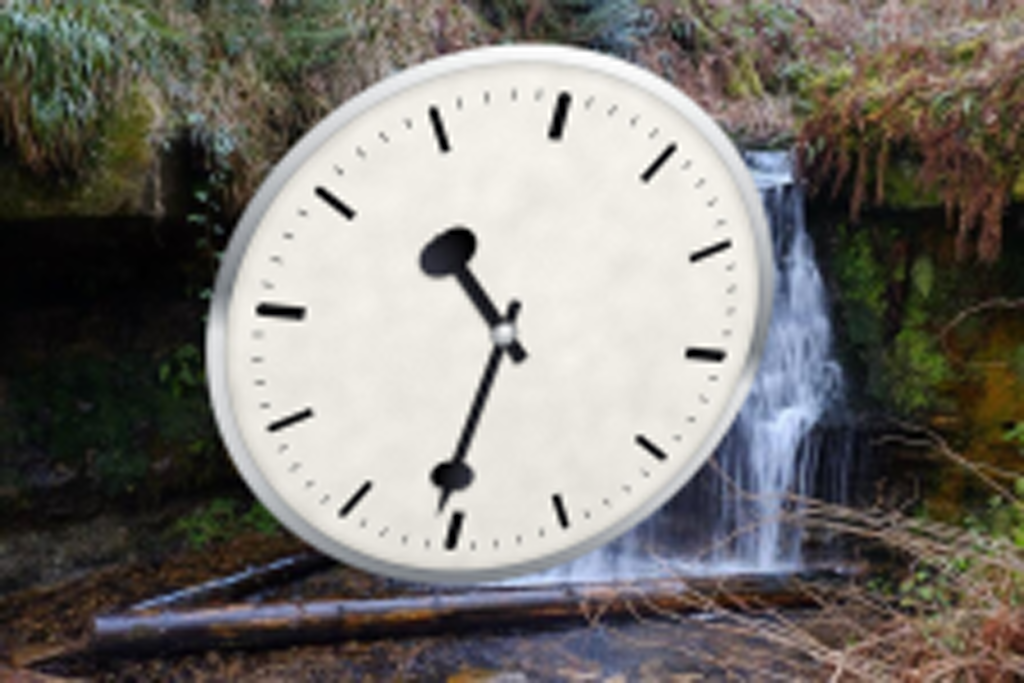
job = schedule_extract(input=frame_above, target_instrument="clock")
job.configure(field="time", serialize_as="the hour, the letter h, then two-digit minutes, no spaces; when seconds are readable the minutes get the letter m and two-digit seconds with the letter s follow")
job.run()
10h31
